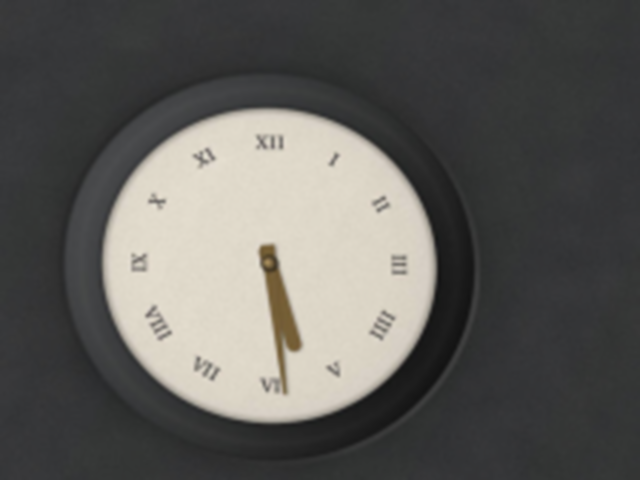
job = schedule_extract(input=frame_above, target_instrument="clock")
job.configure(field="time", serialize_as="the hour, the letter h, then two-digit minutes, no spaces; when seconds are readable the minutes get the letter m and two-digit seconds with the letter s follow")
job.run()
5h29
